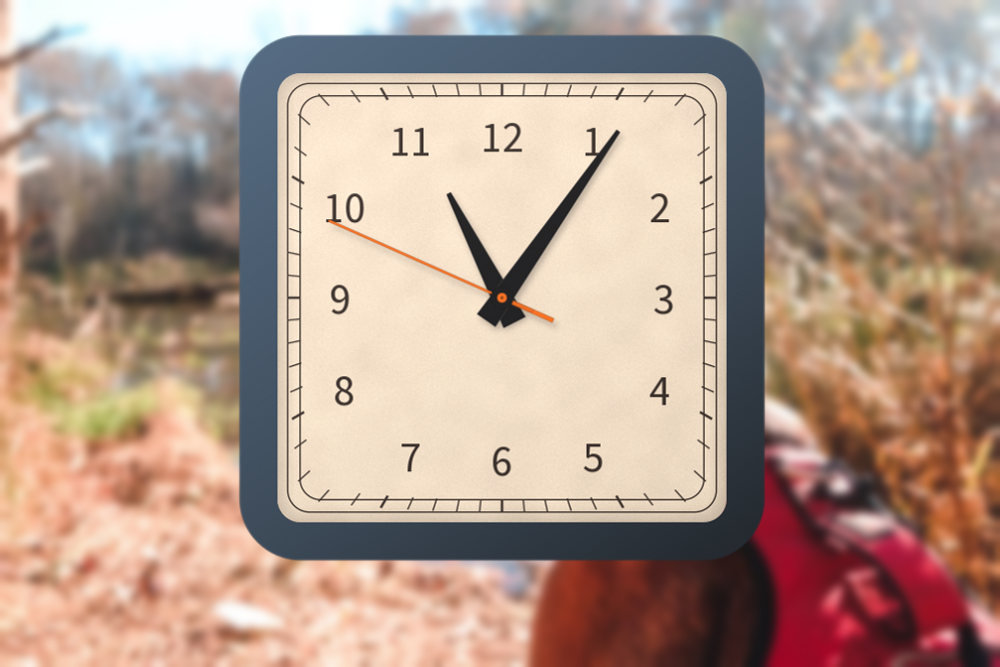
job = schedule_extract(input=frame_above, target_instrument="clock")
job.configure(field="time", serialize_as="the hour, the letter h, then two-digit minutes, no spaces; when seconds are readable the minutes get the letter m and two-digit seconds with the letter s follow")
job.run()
11h05m49s
